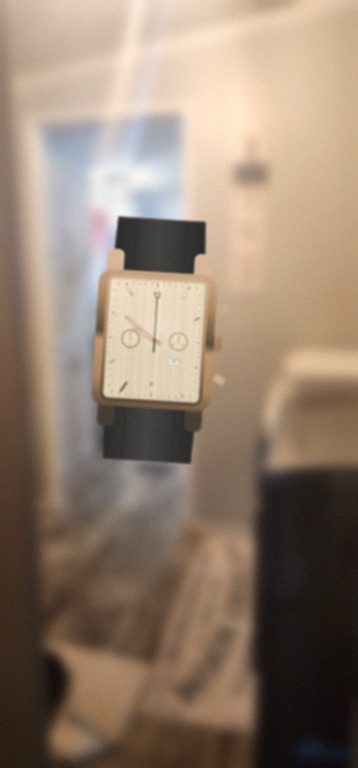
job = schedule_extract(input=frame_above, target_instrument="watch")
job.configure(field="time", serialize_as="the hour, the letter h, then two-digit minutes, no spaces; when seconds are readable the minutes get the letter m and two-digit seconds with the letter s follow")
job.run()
9h51
